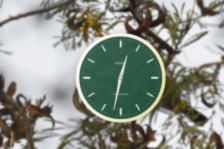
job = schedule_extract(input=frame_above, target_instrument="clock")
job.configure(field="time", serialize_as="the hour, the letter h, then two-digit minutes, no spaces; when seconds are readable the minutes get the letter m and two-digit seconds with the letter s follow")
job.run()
12h32
